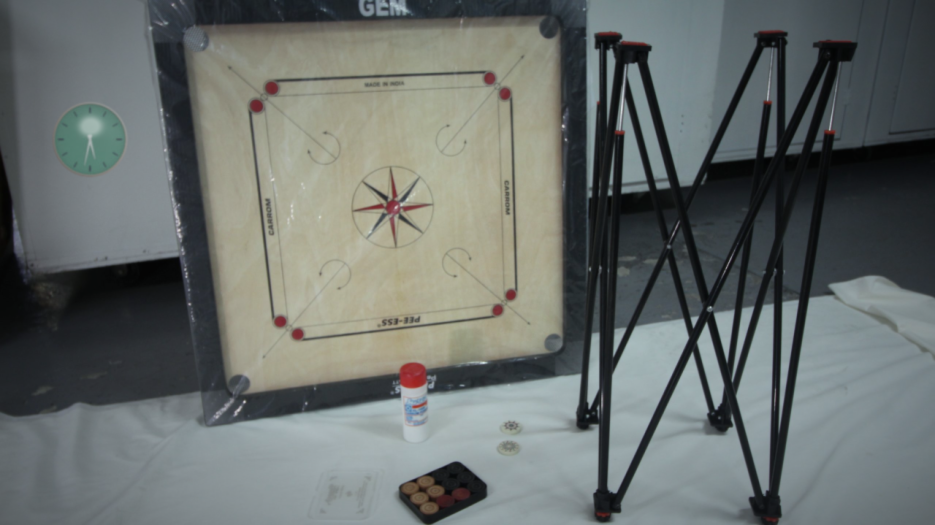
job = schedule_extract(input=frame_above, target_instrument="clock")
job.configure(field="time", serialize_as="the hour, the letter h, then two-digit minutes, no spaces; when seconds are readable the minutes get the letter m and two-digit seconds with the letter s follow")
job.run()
5h32
